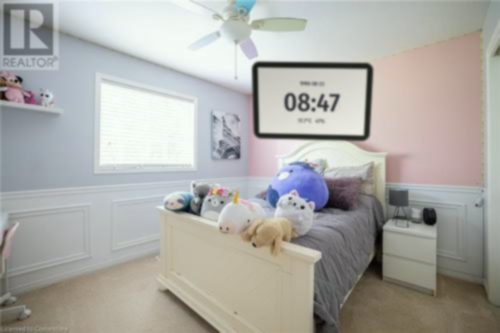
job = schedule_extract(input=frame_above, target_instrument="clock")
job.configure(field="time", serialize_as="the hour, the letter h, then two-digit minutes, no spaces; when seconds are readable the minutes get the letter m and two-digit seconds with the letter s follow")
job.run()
8h47
